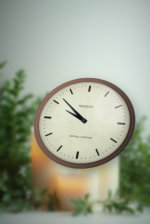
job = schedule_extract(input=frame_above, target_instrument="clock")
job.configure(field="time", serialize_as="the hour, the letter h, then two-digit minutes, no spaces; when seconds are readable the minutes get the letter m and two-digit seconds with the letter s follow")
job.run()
9h52
